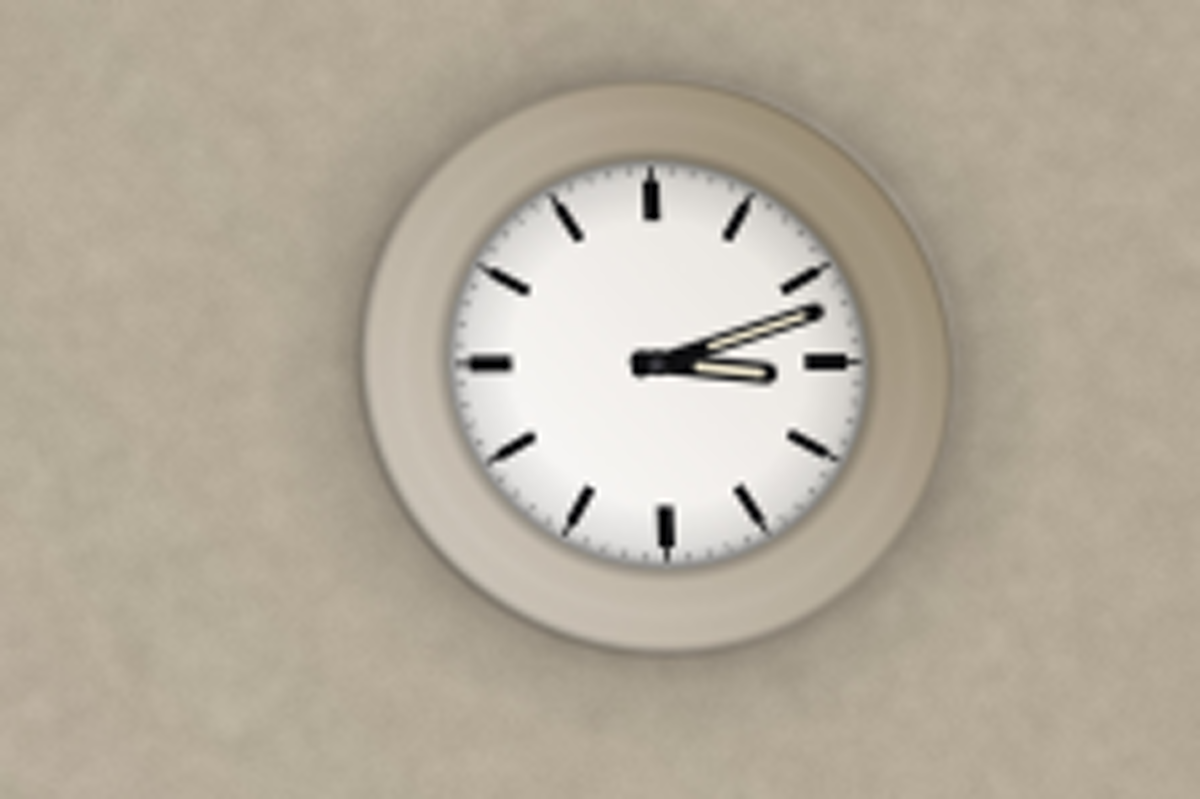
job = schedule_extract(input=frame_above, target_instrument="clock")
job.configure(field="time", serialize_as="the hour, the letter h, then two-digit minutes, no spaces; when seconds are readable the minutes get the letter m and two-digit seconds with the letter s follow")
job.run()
3h12
